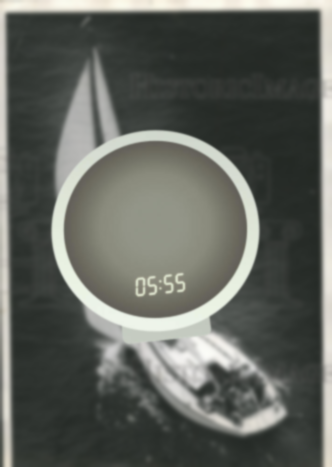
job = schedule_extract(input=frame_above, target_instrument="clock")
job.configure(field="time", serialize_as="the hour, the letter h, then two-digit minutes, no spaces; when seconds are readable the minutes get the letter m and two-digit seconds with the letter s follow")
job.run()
5h55
